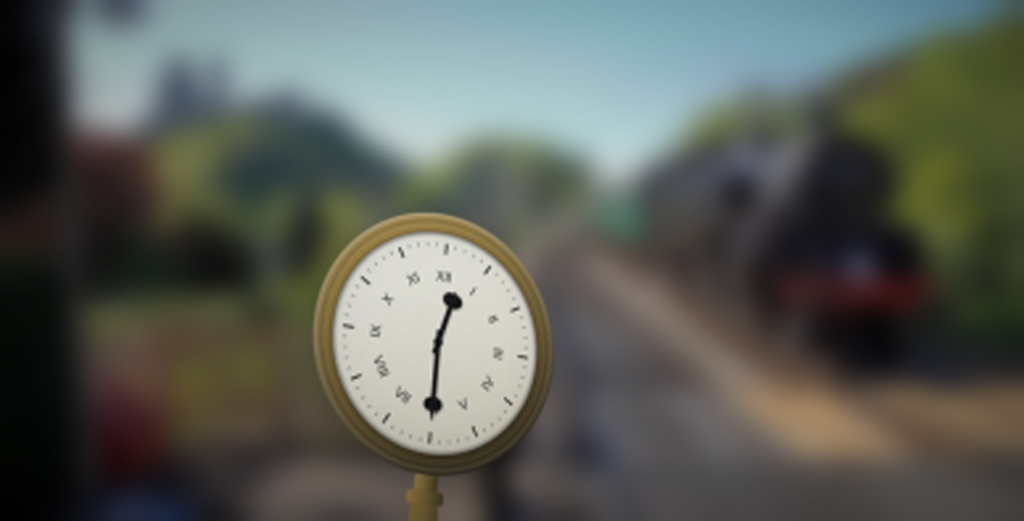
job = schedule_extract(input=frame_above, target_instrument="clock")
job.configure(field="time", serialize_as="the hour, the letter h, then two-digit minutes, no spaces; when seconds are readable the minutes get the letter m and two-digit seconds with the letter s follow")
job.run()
12h30
